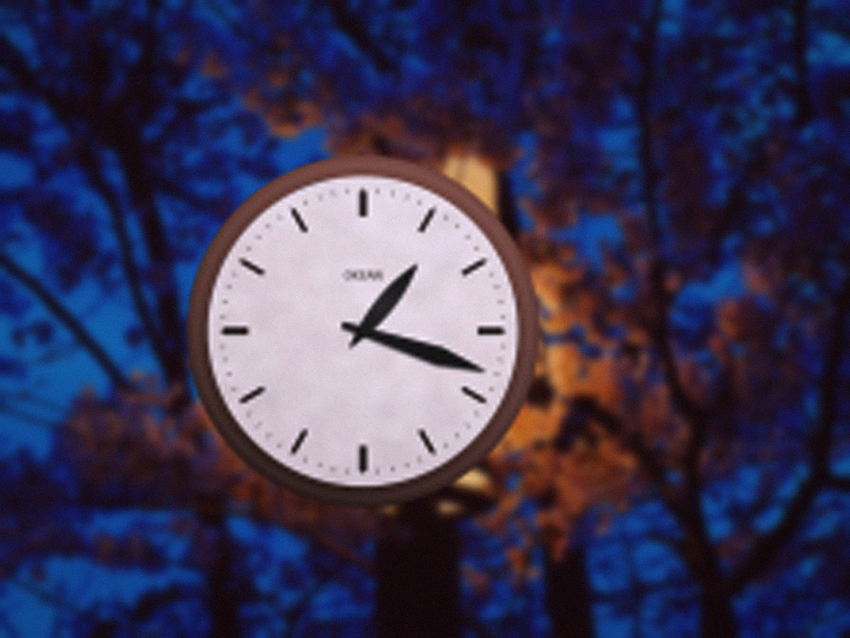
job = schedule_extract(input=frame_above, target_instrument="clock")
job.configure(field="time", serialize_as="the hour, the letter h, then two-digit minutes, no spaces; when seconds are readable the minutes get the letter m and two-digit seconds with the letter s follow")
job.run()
1h18
